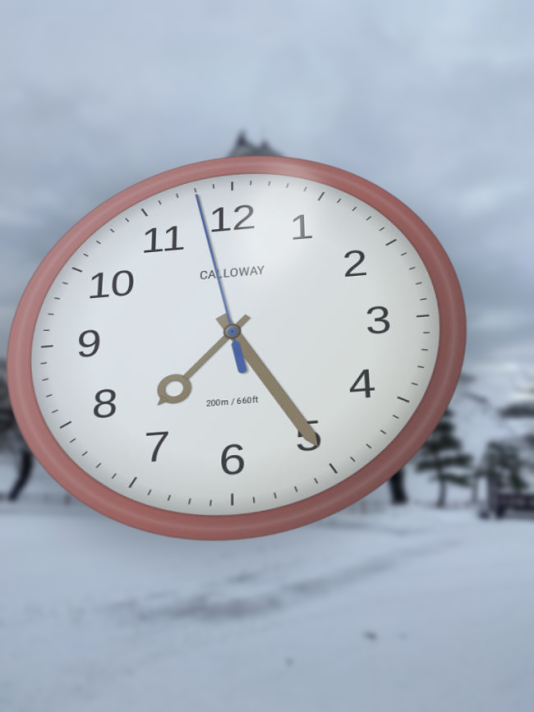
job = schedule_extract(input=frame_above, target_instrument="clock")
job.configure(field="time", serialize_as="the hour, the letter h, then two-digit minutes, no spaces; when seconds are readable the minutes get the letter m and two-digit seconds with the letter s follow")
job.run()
7h24m58s
